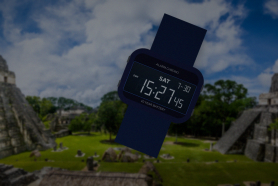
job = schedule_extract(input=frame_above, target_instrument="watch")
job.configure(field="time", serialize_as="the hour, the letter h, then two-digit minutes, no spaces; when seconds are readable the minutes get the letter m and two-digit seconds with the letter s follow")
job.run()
15h27m45s
